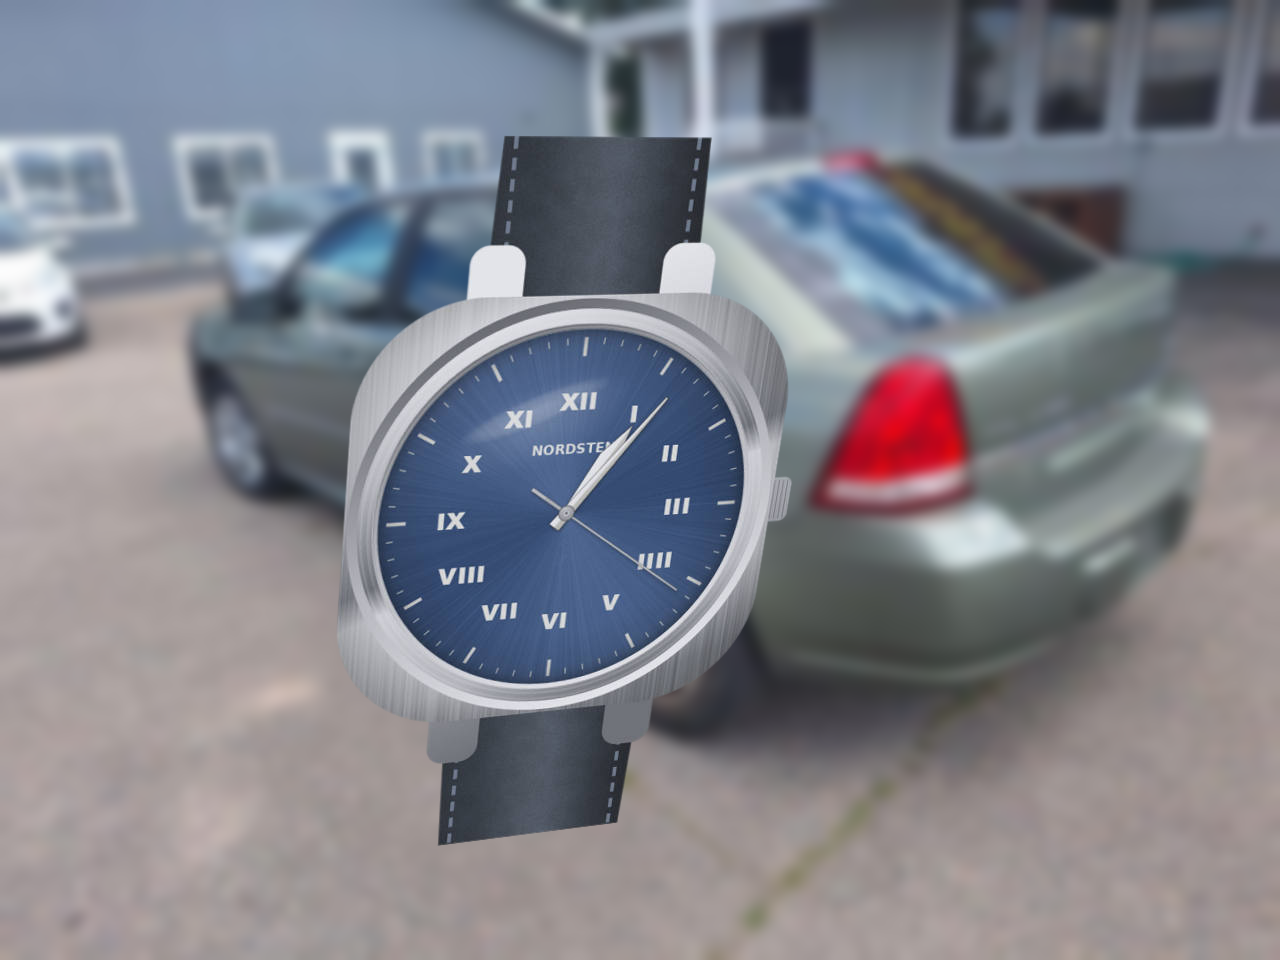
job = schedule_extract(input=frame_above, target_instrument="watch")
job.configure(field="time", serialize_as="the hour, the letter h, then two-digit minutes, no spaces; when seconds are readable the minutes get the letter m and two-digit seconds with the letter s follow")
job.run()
1h06m21s
